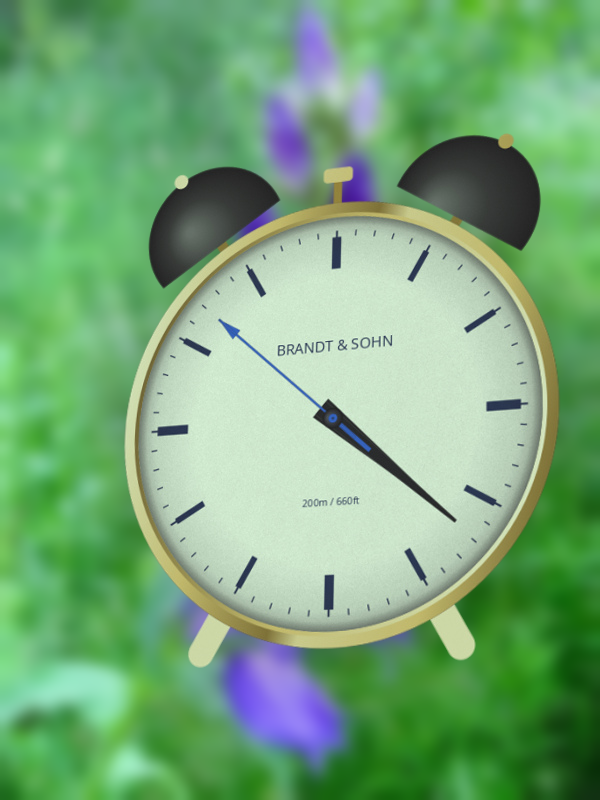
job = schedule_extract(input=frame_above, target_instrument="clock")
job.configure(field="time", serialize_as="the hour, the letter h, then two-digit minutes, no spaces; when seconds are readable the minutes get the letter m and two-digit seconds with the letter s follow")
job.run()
4h21m52s
